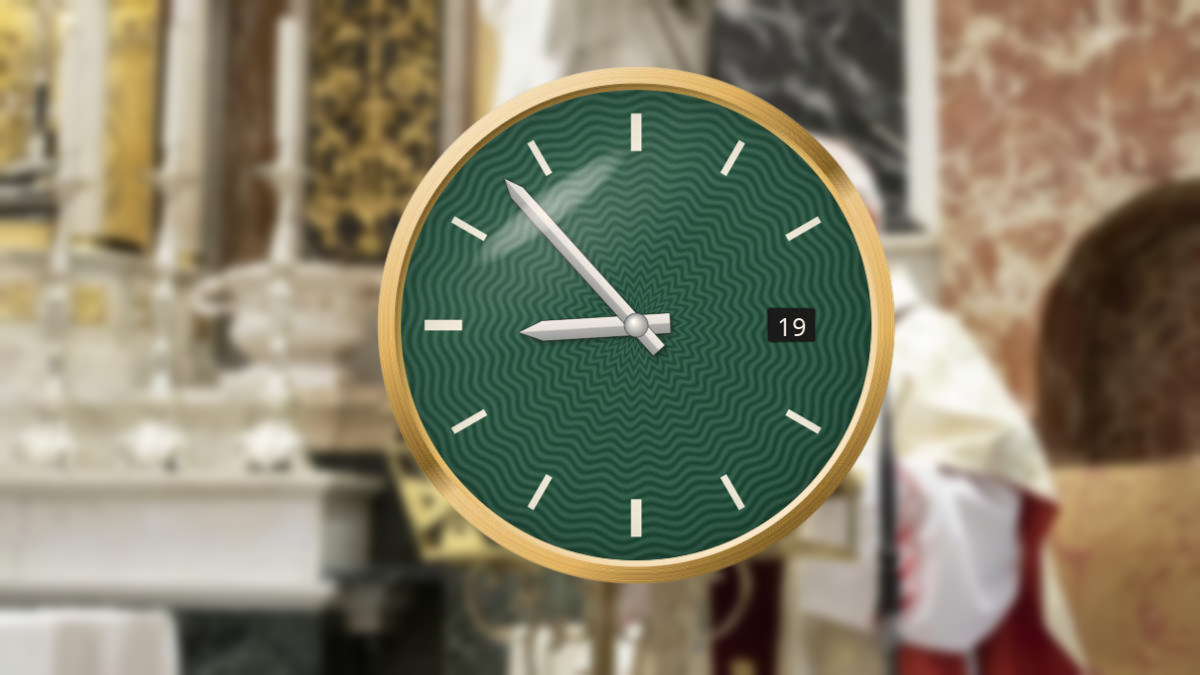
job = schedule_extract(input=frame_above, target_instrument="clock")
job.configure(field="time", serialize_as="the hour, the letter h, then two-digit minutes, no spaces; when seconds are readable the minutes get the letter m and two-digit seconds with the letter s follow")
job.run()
8h53
